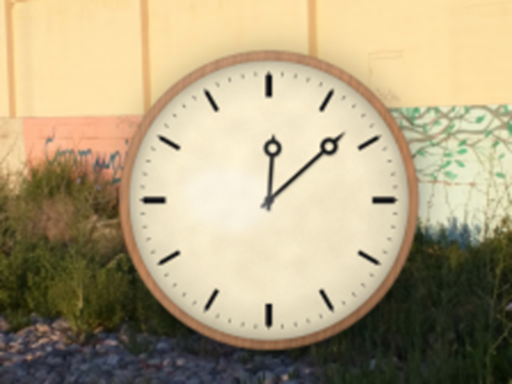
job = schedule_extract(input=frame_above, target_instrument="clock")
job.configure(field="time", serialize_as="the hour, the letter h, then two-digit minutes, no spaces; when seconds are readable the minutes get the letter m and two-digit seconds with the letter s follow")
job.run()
12h08
